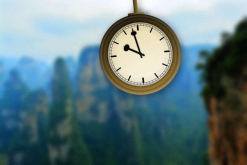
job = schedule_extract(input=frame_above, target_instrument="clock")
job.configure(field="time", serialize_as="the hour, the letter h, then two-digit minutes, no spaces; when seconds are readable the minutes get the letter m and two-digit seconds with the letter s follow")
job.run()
9h58
